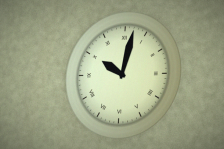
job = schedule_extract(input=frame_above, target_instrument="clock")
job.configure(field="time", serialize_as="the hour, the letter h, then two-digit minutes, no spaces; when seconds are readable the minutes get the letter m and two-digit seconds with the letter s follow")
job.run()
10h02
